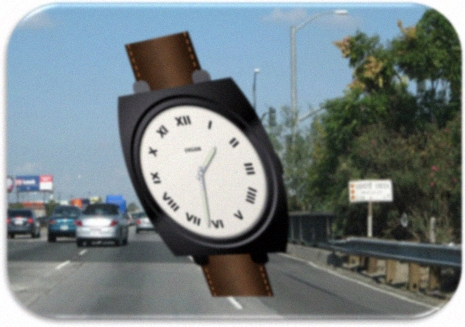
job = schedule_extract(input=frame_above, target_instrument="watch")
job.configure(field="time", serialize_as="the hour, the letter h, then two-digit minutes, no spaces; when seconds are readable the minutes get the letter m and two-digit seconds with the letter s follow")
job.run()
1h32
